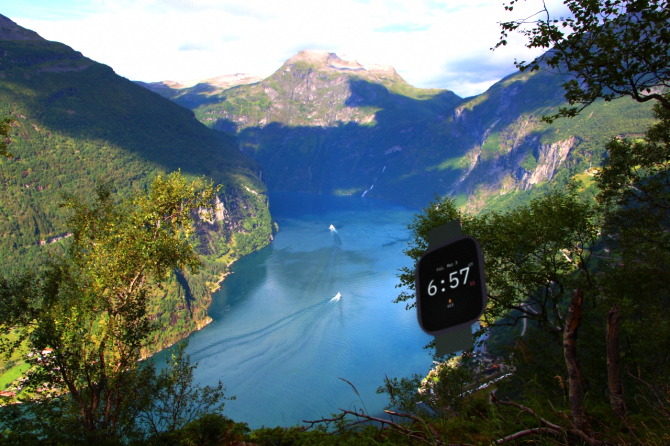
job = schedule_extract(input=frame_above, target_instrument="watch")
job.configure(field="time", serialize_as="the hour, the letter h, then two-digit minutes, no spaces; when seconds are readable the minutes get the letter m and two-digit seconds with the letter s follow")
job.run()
6h57
